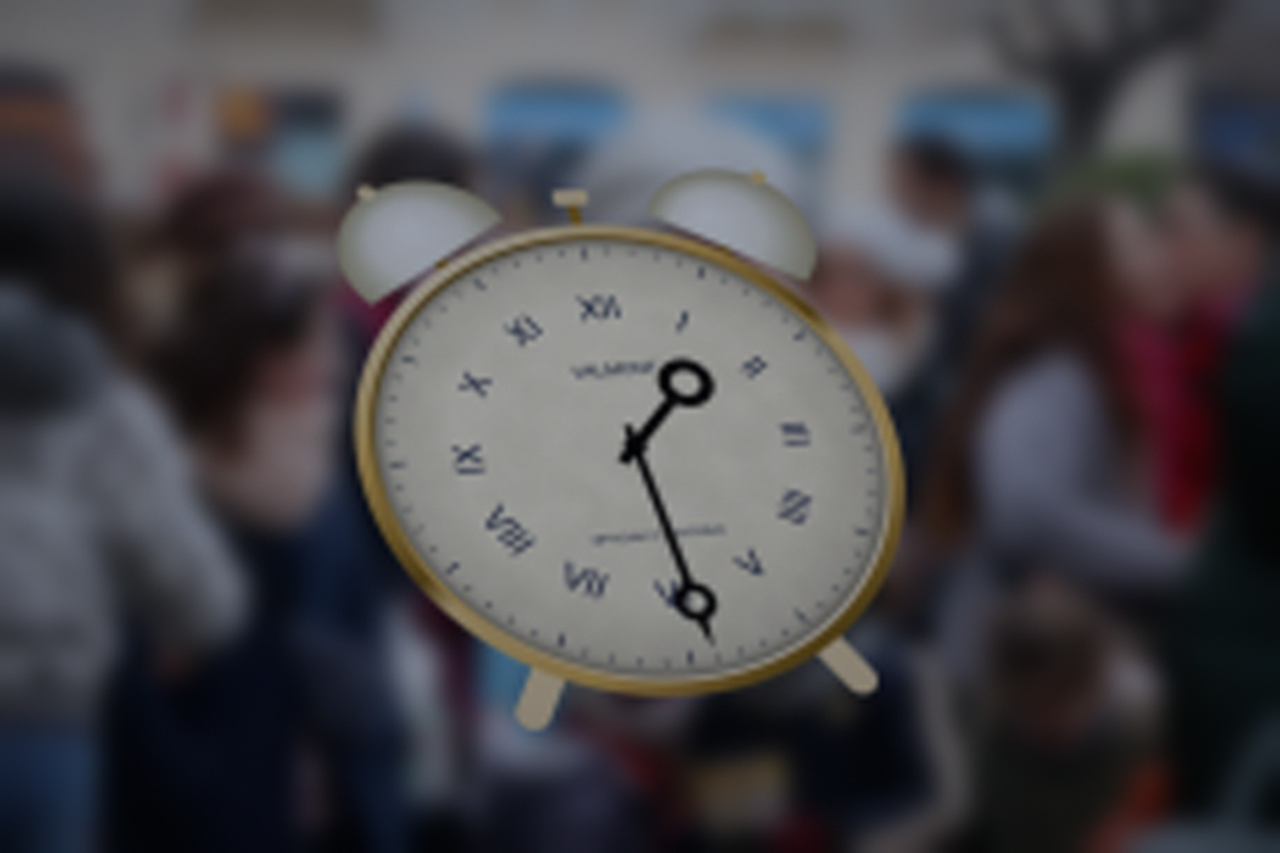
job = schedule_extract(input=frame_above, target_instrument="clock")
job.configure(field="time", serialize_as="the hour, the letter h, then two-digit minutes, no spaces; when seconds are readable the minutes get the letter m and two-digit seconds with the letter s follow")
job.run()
1h29
